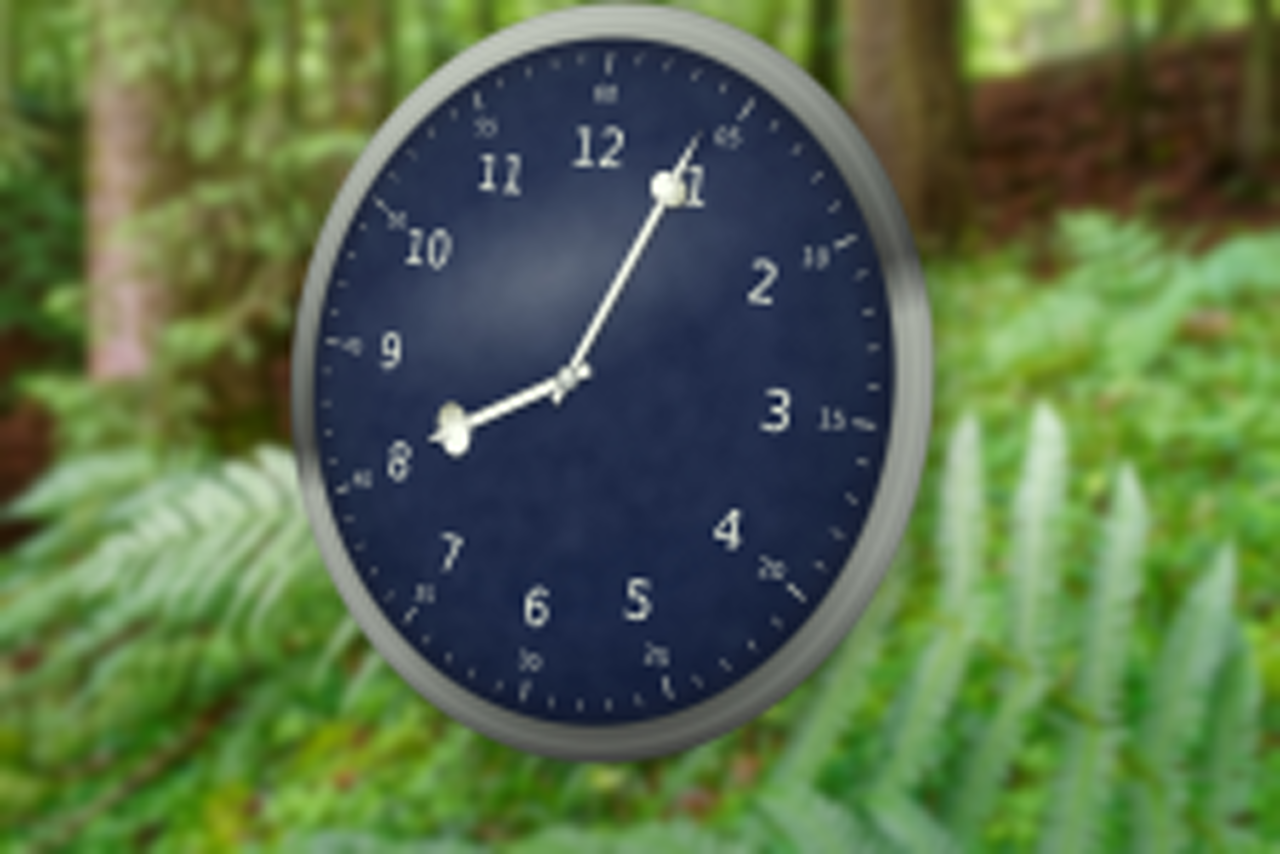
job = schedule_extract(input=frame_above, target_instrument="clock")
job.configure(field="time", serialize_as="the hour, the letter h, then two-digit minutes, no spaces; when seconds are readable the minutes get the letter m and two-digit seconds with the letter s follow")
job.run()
8h04
